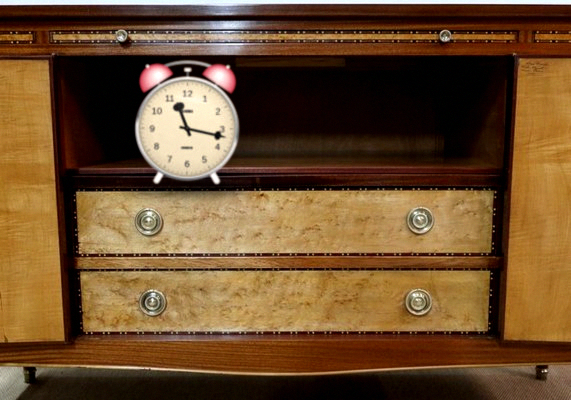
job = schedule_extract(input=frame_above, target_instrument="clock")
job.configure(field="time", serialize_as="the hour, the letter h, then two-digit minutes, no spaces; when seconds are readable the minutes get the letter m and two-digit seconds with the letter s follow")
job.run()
11h17
